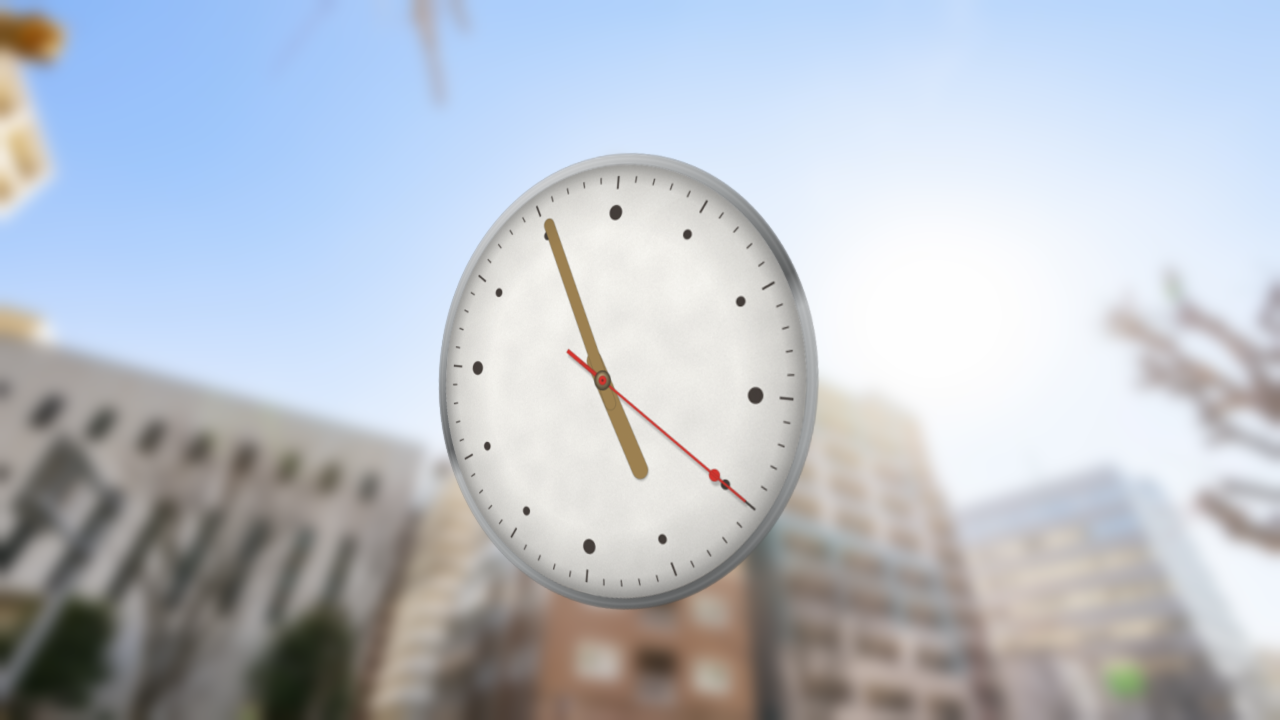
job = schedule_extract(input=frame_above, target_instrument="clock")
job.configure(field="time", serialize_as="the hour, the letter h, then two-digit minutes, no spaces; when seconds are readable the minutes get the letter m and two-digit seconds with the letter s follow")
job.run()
4h55m20s
